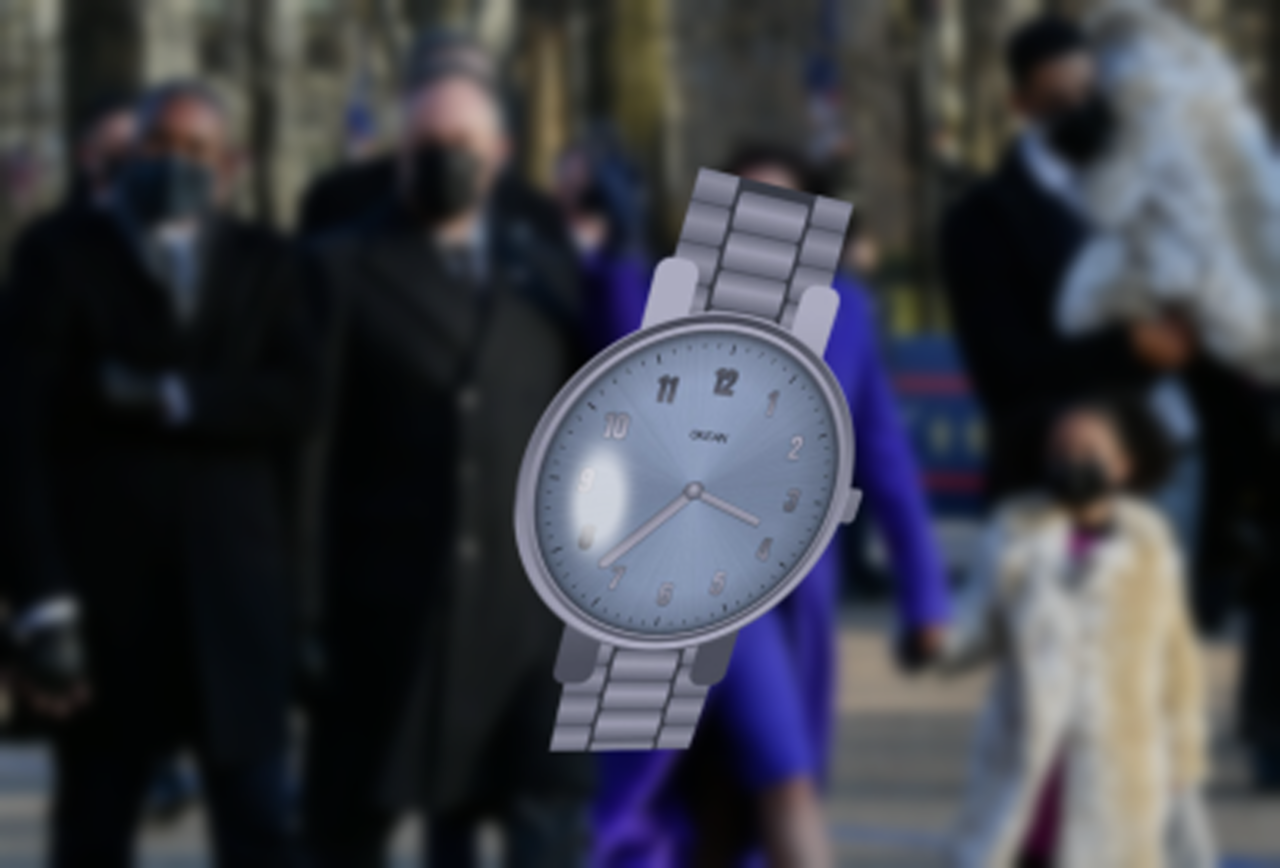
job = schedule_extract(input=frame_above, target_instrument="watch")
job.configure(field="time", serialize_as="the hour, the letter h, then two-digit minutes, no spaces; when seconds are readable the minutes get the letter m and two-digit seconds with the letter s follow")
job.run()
3h37
